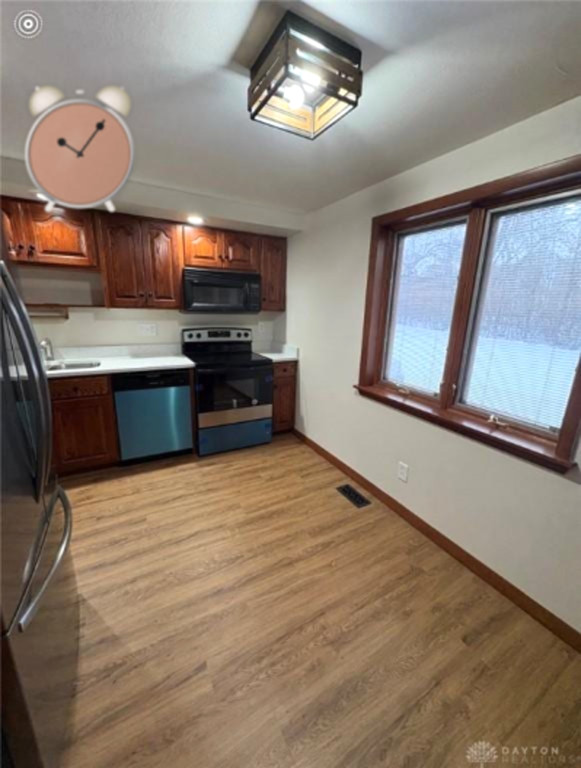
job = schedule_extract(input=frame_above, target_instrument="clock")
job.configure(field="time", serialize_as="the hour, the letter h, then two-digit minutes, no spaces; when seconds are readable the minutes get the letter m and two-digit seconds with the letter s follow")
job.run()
10h06
